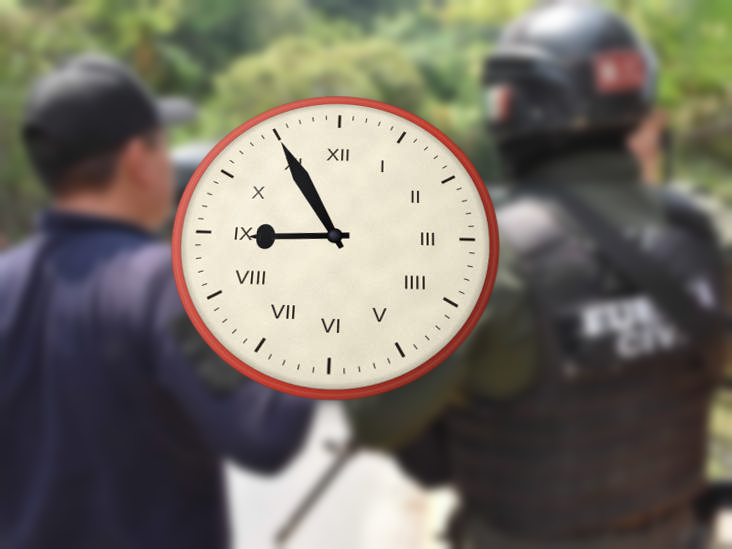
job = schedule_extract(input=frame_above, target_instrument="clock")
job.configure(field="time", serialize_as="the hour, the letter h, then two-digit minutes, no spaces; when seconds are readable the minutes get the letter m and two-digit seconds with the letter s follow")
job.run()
8h55
